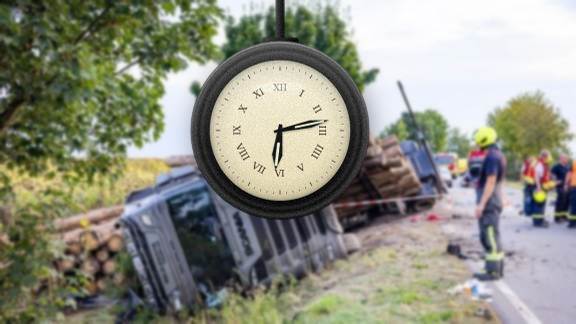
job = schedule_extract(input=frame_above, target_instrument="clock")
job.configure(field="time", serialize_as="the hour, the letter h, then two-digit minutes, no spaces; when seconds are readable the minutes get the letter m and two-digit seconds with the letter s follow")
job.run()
6h13
